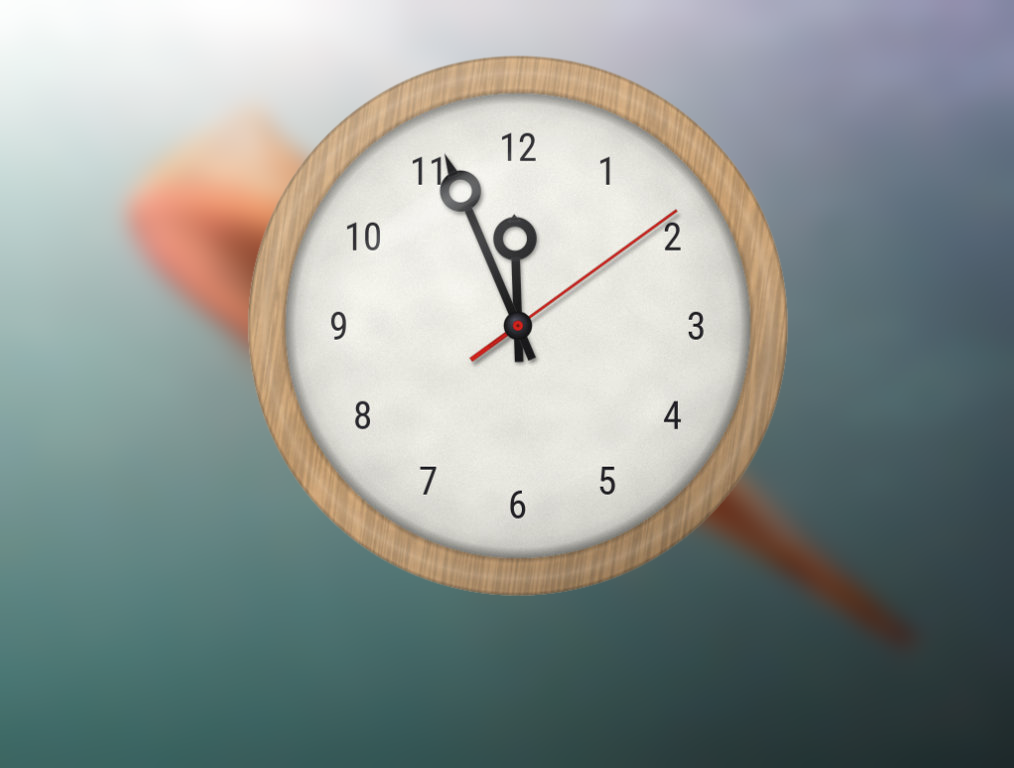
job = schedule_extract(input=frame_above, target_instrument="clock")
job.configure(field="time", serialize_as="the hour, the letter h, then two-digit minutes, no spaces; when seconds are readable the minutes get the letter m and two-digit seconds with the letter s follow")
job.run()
11h56m09s
